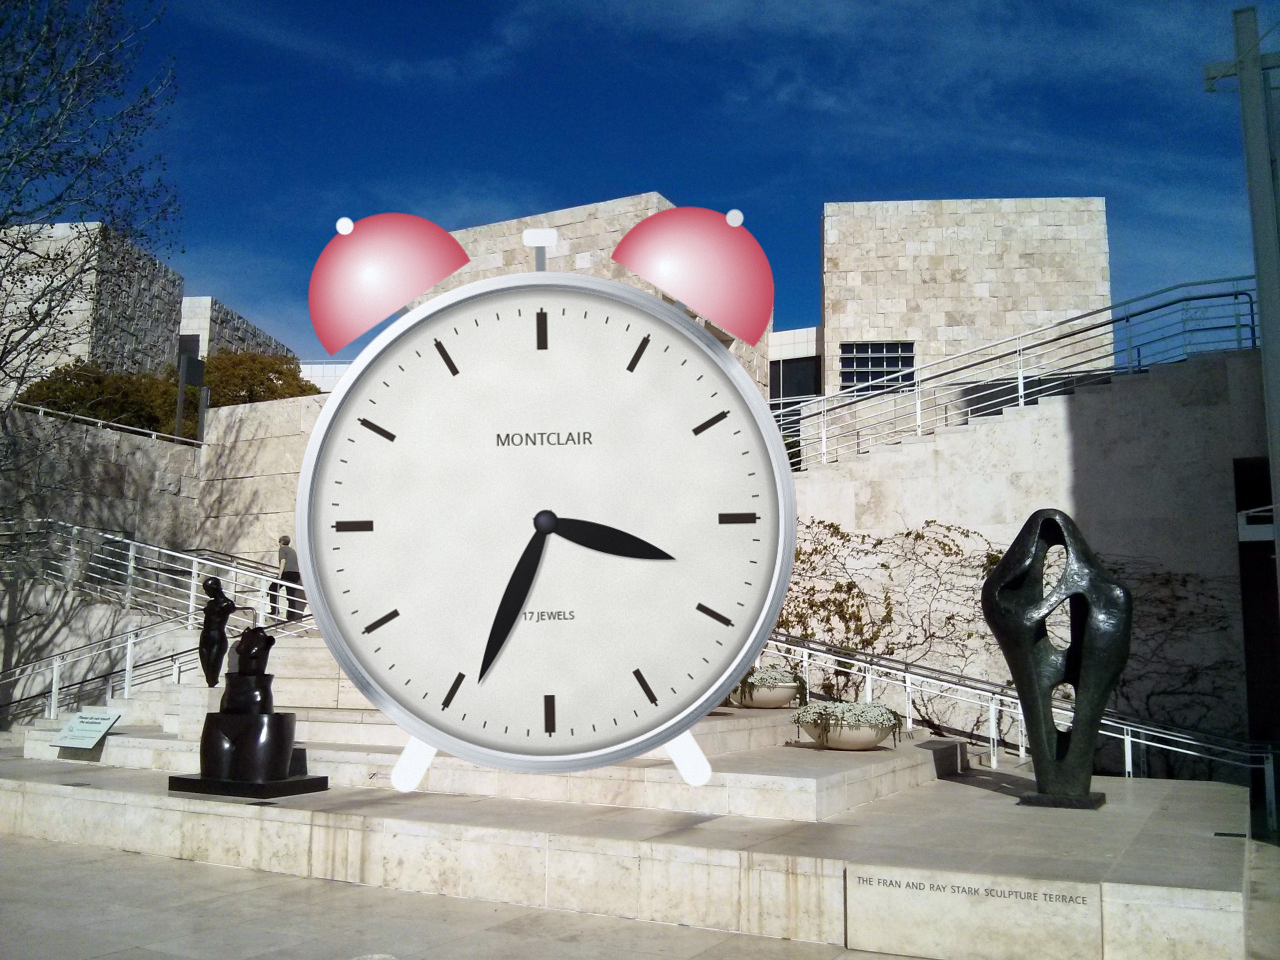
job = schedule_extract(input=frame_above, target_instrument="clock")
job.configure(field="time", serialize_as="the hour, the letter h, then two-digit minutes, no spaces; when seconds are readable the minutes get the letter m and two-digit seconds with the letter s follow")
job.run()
3h34
